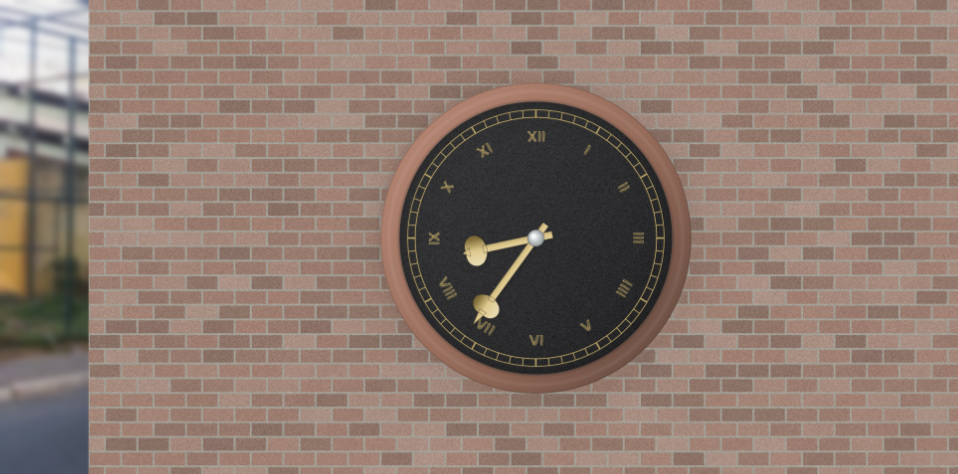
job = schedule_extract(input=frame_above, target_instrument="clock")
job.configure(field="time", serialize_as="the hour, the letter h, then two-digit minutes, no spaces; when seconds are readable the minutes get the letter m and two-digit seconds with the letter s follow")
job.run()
8h36
